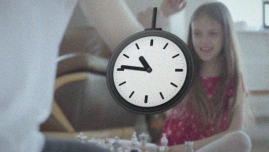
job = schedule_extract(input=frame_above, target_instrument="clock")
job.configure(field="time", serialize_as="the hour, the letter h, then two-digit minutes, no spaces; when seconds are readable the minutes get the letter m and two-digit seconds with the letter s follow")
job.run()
10h46
